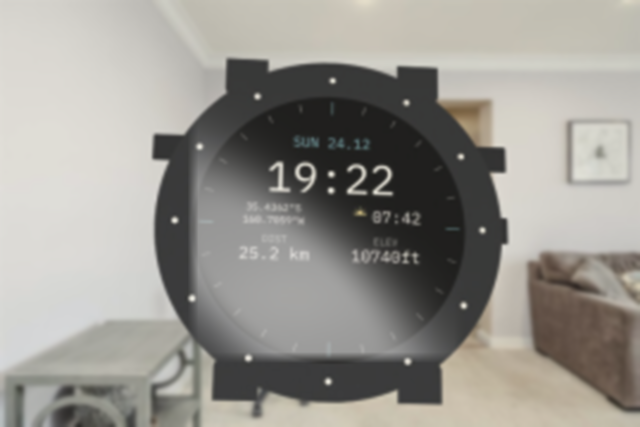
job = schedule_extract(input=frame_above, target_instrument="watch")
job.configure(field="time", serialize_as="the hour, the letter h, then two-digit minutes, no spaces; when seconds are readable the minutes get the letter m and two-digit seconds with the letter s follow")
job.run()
19h22
